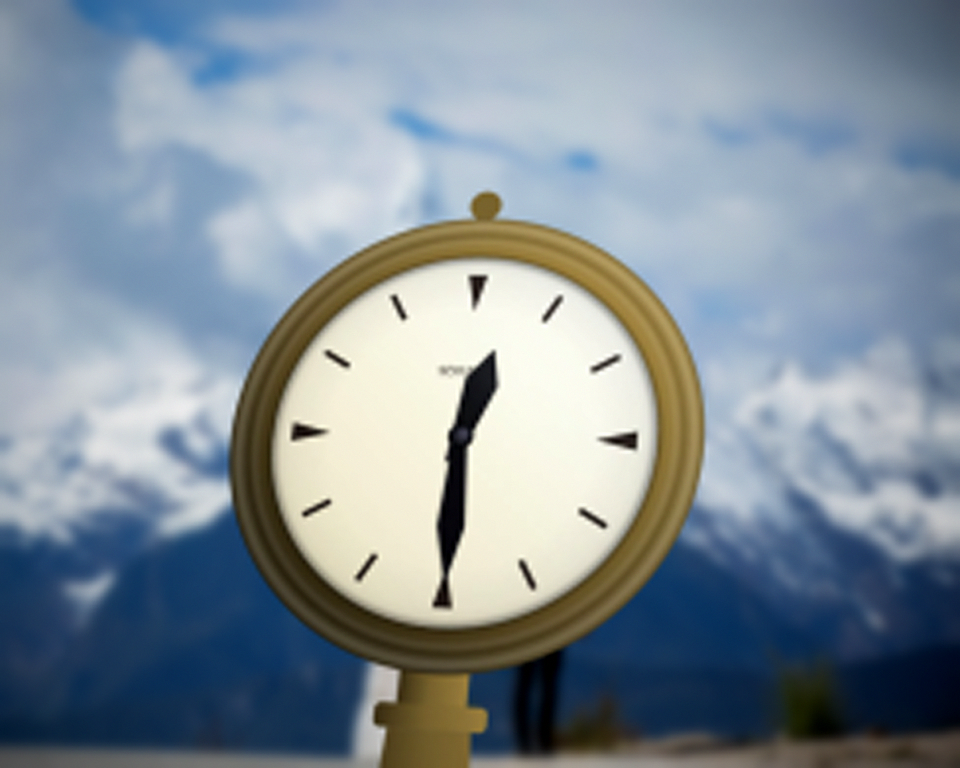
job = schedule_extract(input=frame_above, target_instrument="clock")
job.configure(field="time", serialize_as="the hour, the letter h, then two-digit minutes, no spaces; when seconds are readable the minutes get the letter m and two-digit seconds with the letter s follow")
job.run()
12h30
